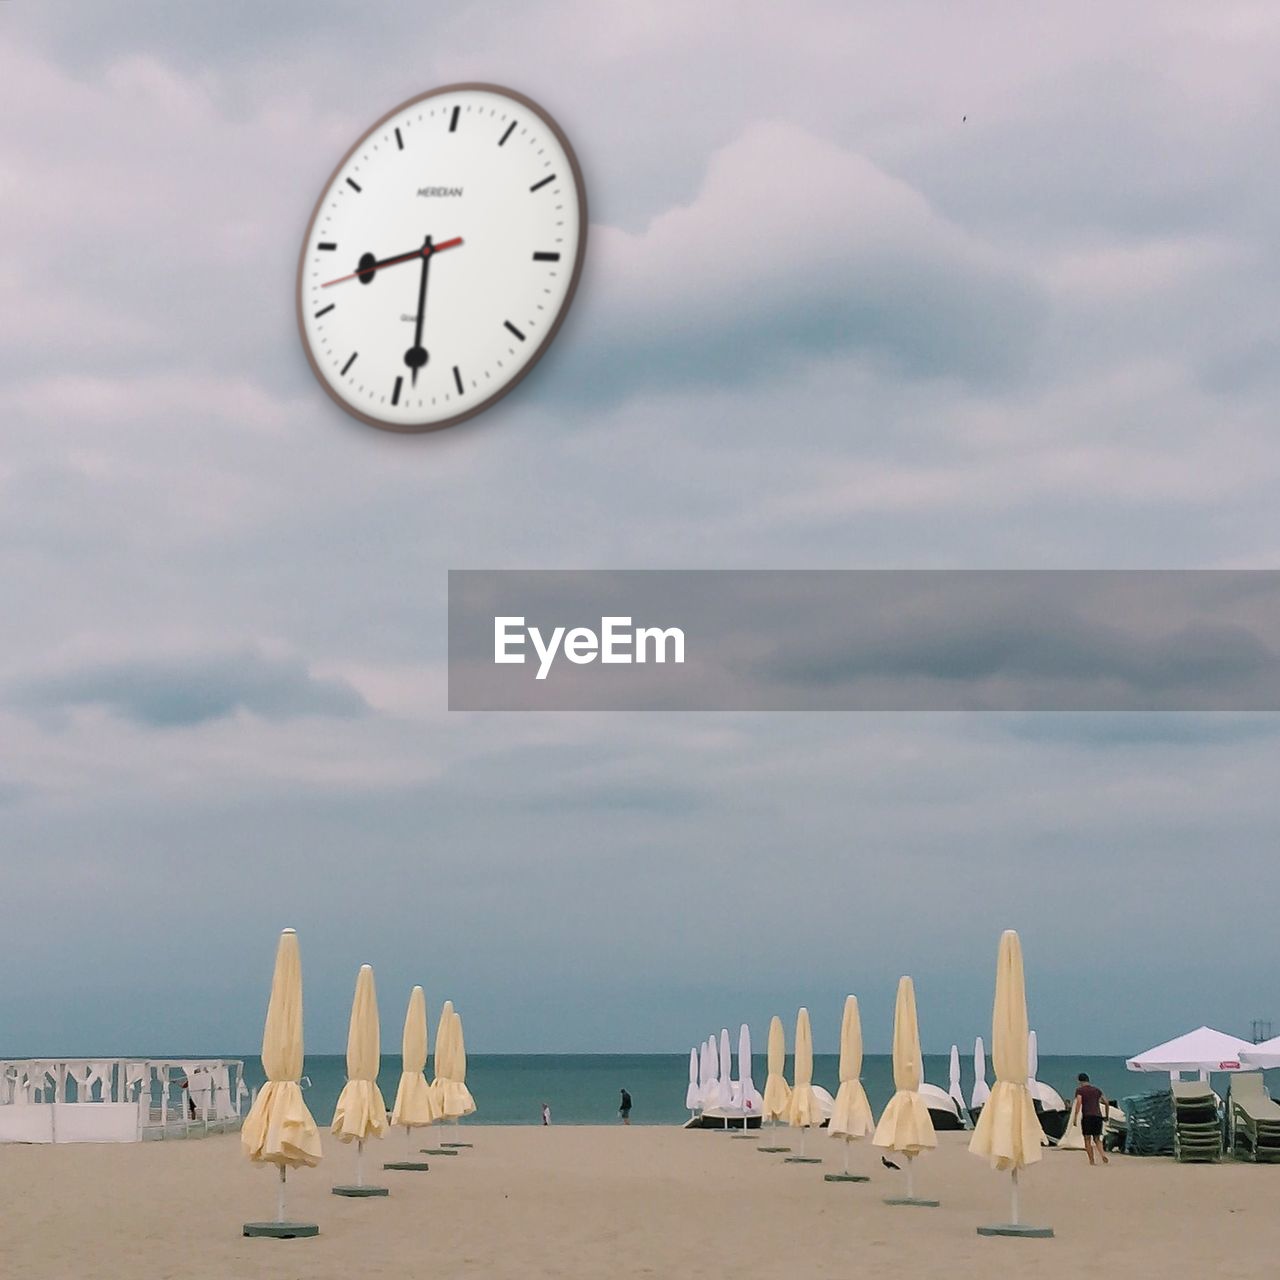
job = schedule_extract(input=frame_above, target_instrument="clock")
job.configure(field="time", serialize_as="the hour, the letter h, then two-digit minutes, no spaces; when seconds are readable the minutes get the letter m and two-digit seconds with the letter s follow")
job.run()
8h28m42s
